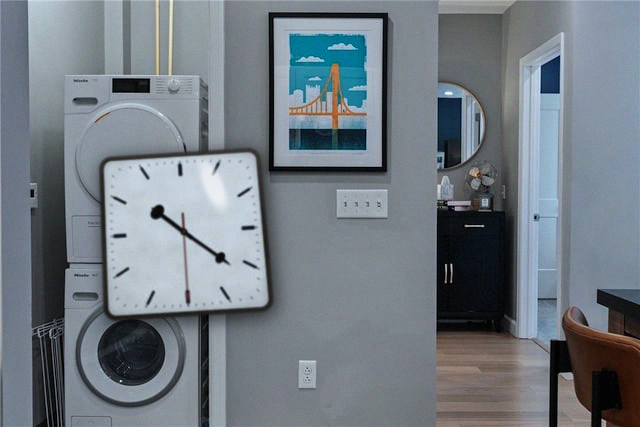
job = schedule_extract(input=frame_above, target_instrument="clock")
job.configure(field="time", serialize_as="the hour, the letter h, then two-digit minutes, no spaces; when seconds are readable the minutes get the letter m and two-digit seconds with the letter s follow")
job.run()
10h21m30s
